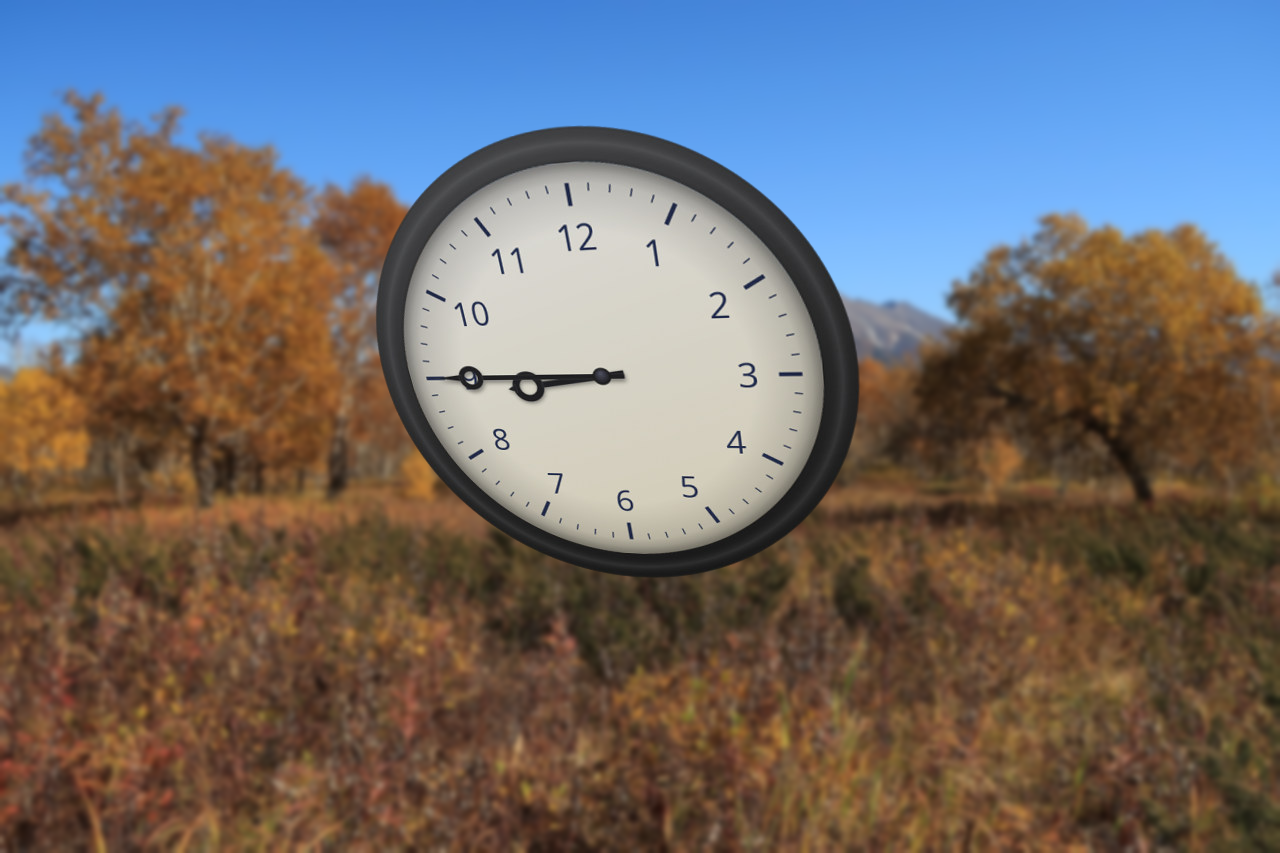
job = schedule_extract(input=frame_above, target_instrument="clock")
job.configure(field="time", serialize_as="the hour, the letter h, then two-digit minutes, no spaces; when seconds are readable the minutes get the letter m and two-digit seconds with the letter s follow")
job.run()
8h45
